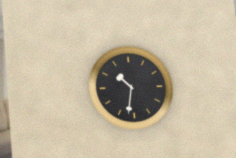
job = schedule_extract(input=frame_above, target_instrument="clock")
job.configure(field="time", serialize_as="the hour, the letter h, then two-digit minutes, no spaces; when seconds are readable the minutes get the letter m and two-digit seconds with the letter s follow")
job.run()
10h32
